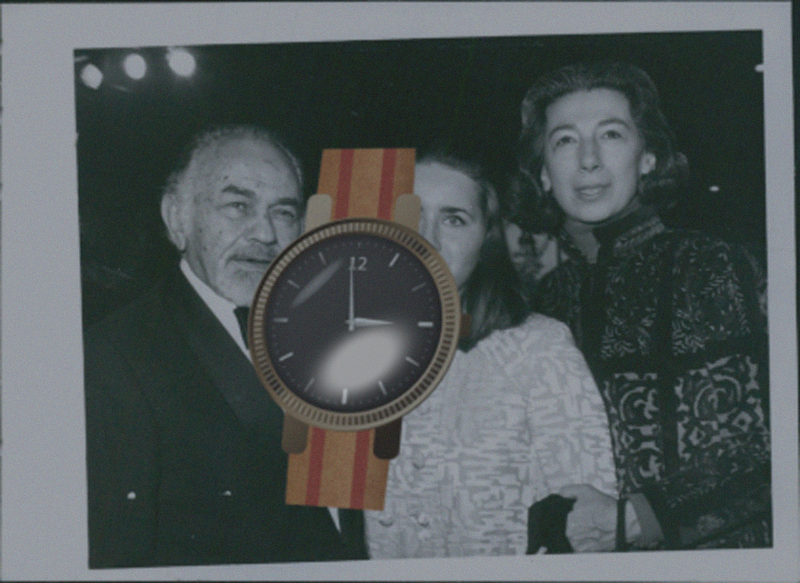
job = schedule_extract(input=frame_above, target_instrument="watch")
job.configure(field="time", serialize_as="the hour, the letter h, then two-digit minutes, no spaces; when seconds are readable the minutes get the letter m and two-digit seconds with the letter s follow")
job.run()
2h59
